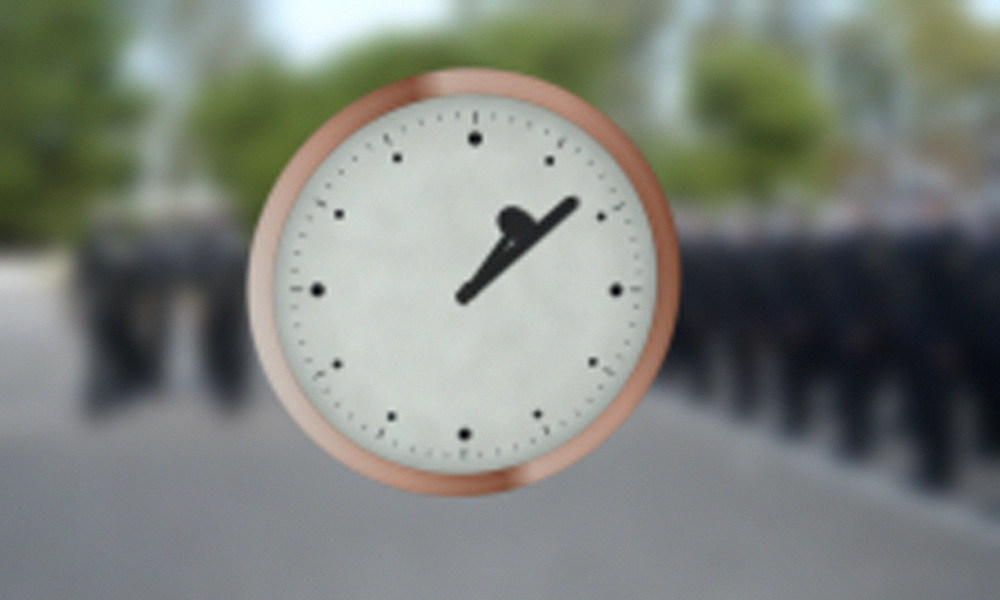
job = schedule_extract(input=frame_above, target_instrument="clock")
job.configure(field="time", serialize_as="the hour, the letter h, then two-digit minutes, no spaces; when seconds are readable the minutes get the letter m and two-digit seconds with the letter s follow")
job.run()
1h08
